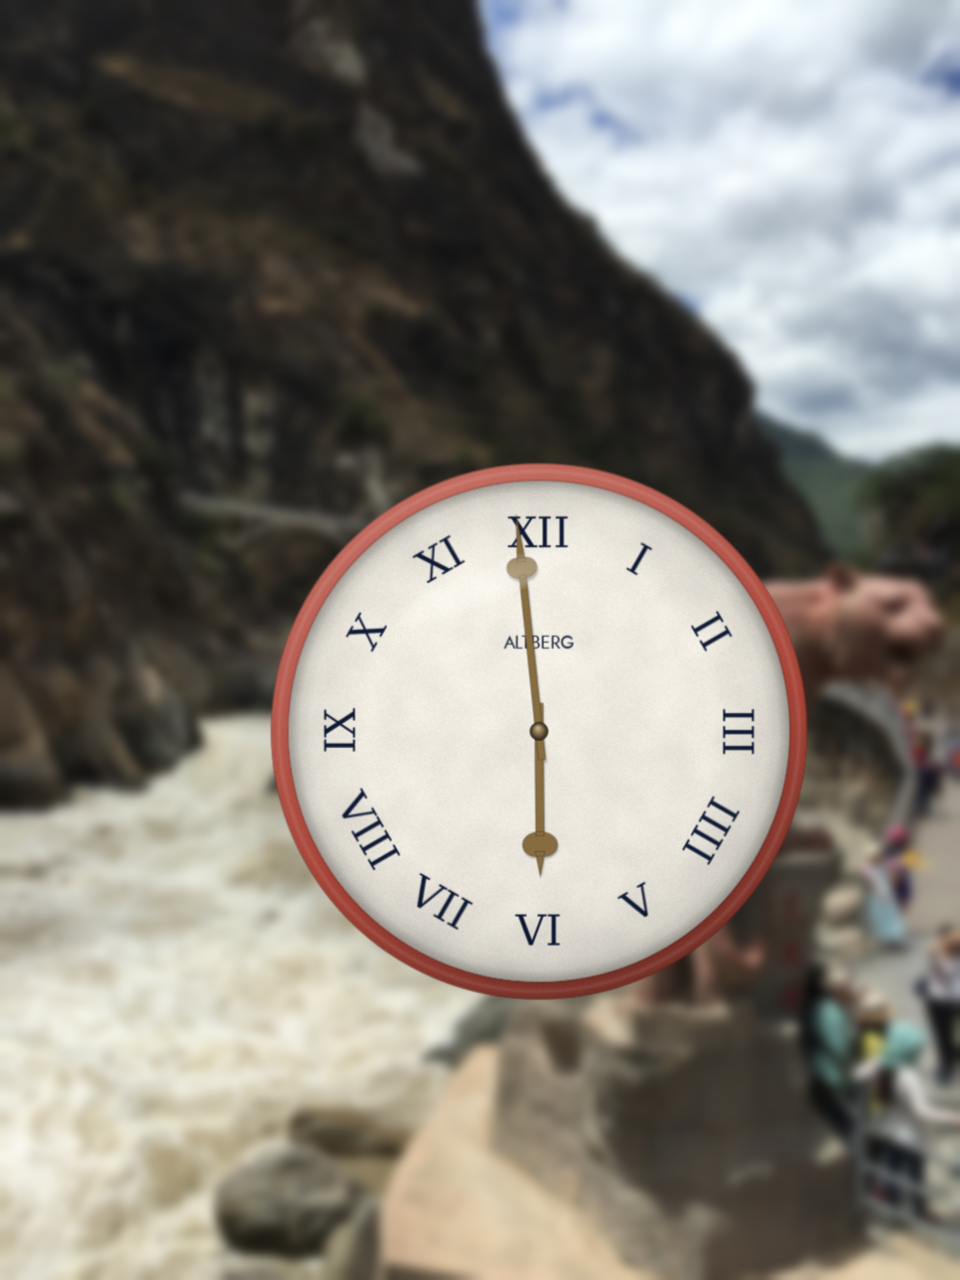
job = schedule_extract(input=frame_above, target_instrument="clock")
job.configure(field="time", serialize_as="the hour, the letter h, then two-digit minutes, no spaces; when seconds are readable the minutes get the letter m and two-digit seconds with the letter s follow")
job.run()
5h59
